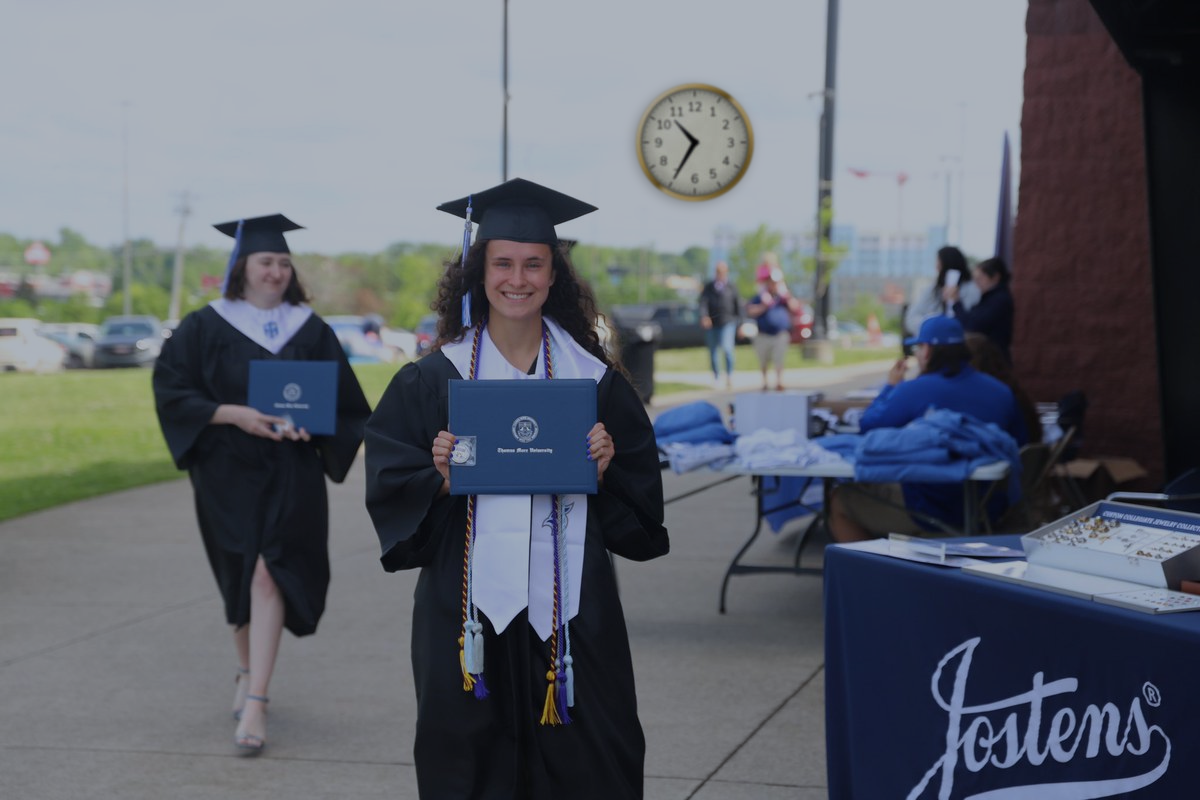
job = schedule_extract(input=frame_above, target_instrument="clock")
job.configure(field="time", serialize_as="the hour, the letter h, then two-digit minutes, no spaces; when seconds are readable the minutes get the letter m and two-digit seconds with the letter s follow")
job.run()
10h35
